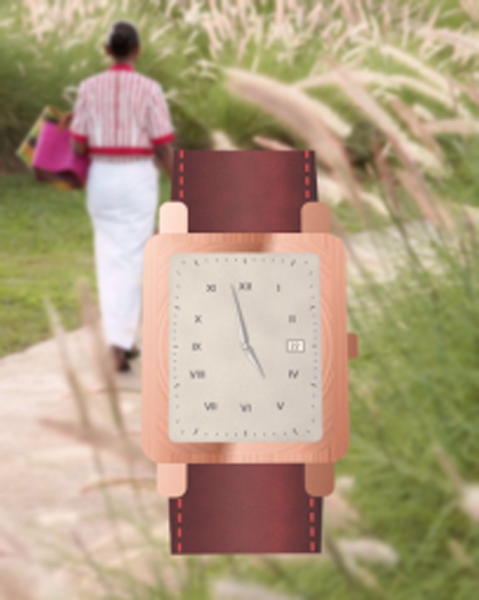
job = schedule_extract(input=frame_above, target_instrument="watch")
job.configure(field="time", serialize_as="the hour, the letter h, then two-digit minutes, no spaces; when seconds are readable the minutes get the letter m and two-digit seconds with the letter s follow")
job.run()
4h58
